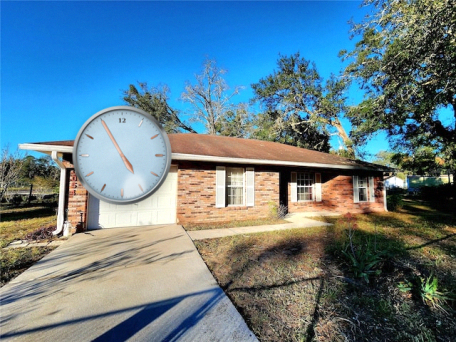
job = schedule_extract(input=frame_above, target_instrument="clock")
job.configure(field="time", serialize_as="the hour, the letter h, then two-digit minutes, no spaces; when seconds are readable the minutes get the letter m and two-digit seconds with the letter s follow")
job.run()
4h55
